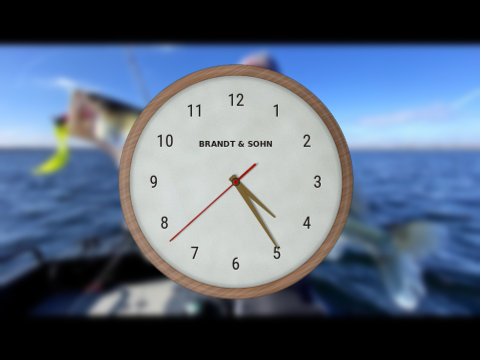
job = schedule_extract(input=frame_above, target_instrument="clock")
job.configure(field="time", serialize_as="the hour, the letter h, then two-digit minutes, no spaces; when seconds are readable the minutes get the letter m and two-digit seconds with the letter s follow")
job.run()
4h24m38s
